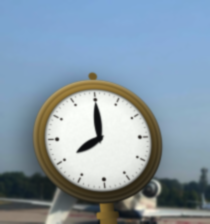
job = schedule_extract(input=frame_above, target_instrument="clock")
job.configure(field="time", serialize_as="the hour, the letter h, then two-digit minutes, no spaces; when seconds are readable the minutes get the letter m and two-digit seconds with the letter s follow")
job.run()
8h00
